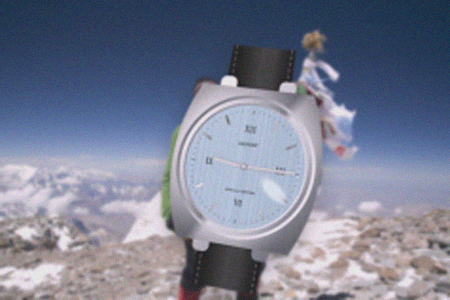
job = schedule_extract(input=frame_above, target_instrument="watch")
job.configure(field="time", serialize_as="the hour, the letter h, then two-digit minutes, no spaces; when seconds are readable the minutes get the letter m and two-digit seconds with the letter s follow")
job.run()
9h15
